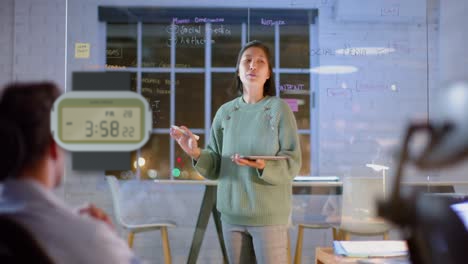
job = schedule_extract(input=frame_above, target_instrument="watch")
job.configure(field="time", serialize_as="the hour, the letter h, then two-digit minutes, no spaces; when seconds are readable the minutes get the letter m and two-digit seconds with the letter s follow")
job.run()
3h58
